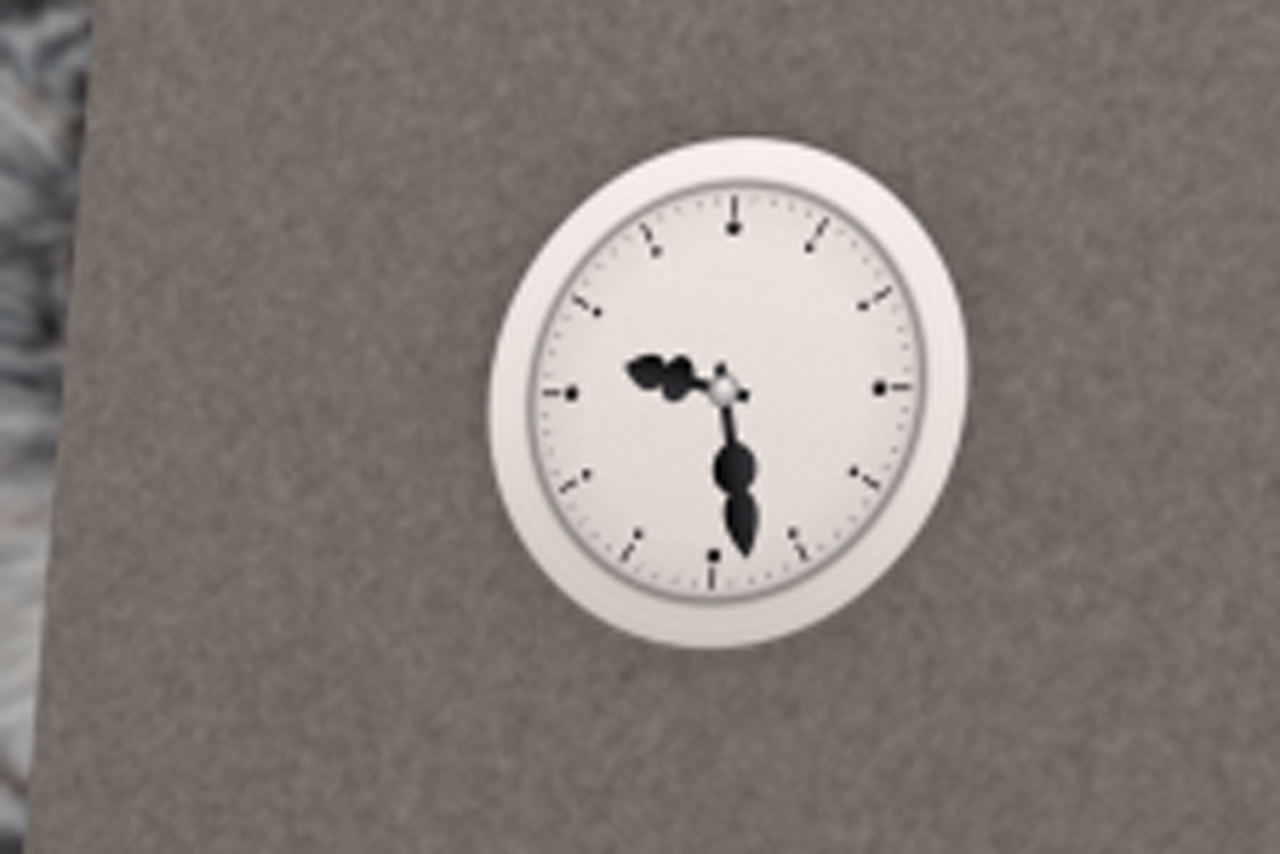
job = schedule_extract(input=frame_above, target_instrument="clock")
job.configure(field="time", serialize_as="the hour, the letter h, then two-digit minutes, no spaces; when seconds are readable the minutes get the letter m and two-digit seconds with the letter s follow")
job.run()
9h28
